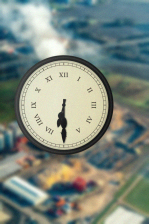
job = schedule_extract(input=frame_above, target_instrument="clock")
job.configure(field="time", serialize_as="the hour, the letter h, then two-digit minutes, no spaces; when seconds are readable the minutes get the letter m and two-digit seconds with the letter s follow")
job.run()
6h30
